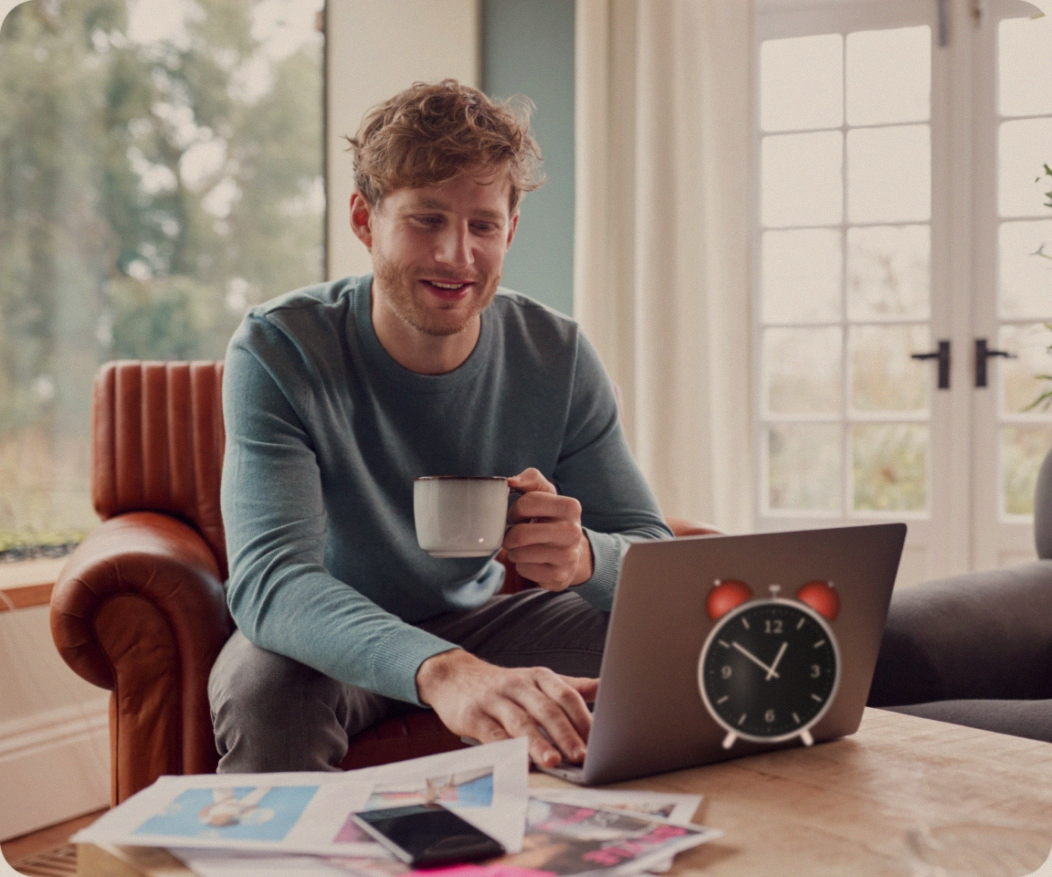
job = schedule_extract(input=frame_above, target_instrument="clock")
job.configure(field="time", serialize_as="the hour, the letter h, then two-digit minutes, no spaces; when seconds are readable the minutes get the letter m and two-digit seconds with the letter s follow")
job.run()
12h51
